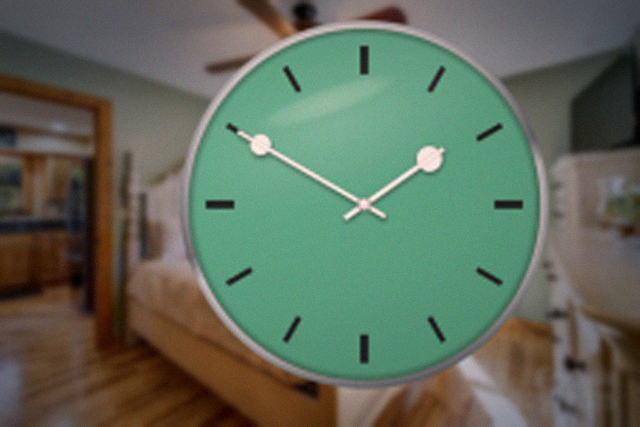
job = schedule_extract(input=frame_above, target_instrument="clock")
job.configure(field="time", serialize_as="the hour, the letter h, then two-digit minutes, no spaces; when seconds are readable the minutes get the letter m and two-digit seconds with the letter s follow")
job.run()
1h50
